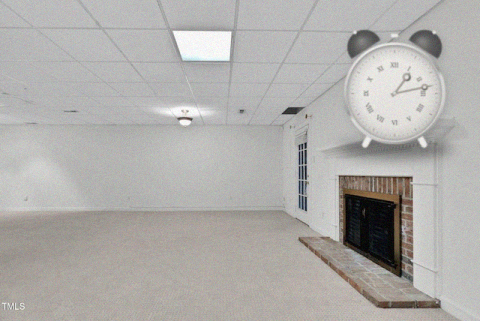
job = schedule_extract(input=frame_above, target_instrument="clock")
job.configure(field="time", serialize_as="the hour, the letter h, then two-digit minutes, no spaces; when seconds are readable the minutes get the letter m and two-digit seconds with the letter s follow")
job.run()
1h13
